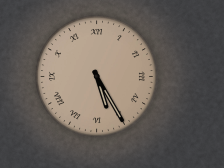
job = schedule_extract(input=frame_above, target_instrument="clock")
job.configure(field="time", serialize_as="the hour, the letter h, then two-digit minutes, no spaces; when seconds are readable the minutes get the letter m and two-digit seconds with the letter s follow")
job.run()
5h25
